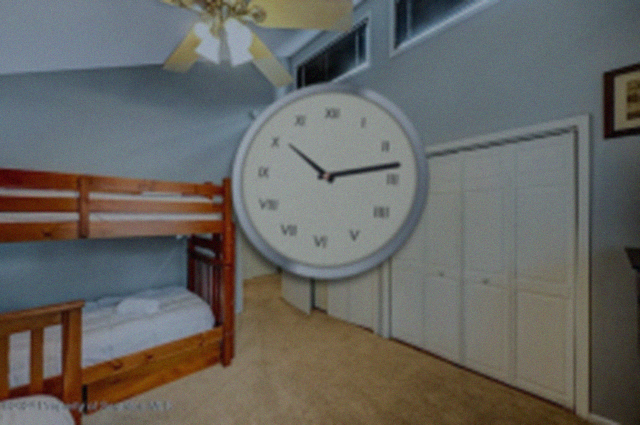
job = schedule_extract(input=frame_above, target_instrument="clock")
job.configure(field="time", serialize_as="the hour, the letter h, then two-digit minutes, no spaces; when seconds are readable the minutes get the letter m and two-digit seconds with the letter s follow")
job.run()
10h13
